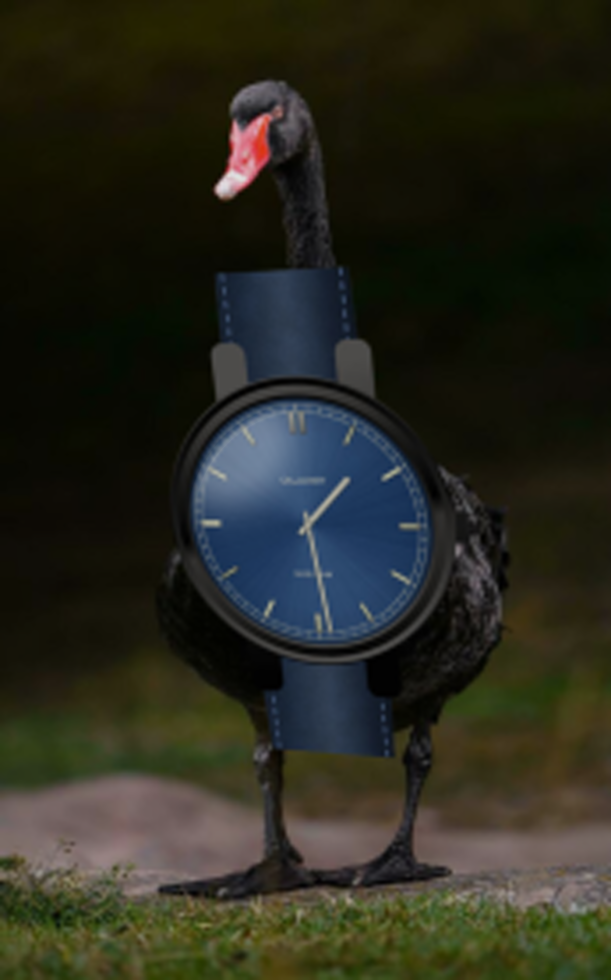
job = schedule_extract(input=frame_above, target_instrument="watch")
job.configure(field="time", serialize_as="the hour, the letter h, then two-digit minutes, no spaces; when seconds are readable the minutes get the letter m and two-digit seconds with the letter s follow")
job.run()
1h29
